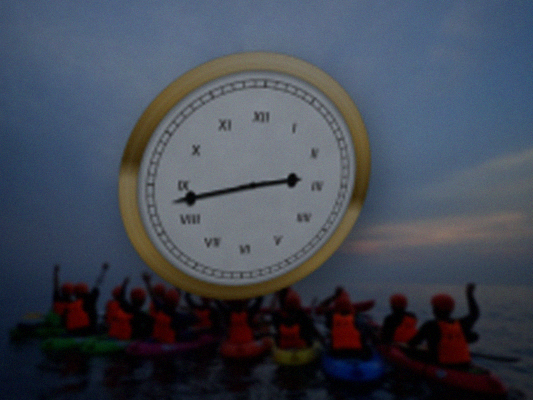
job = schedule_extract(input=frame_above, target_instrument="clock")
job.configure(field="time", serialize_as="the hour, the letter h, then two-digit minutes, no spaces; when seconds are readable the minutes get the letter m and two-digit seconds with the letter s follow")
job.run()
2h43
